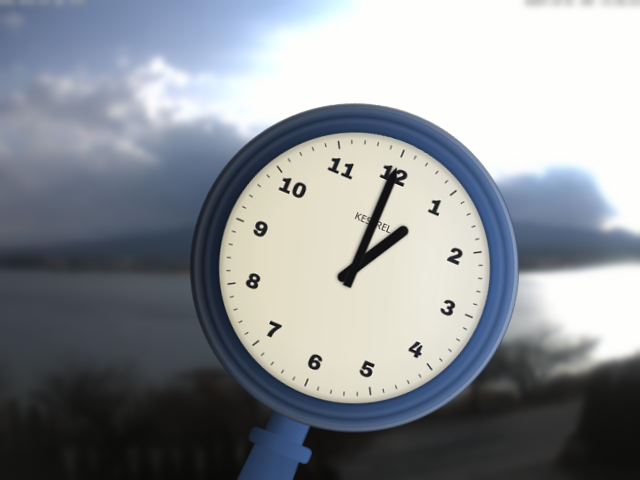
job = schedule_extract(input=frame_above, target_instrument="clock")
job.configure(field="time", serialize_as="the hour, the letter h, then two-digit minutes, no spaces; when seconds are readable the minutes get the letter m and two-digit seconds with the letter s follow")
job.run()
1h00
